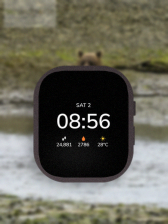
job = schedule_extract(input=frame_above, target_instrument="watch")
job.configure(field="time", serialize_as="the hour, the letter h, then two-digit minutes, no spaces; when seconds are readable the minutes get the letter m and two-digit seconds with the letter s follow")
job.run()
8h56
